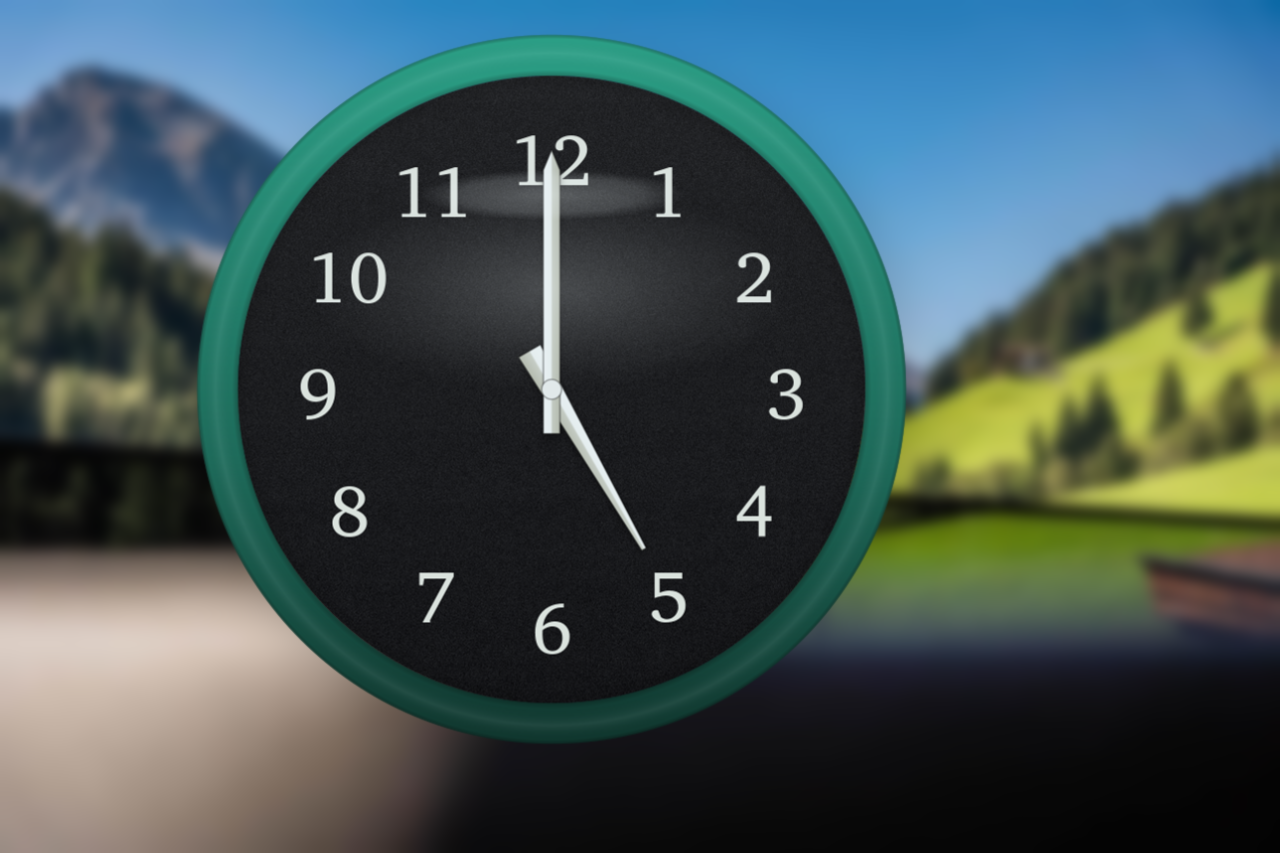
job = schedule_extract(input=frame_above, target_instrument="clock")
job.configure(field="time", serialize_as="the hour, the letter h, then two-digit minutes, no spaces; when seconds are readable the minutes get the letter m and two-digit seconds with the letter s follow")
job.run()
5h00
